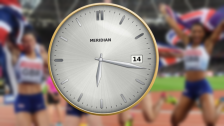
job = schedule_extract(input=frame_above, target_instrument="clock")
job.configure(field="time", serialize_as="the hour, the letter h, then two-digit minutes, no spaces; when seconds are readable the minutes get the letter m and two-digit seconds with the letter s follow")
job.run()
6h17
